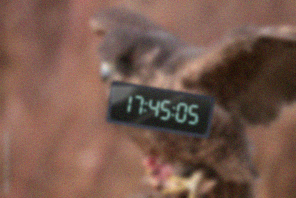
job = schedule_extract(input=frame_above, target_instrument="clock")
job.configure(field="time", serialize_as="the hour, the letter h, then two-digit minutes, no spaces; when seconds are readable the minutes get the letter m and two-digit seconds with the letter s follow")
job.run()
17h45m05s
